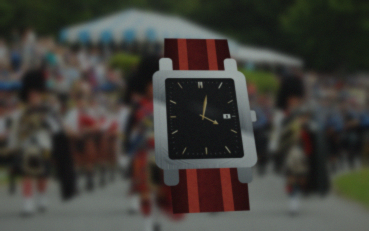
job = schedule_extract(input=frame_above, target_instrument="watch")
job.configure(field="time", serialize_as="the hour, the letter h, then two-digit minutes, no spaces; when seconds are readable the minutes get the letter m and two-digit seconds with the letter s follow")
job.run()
4h02
